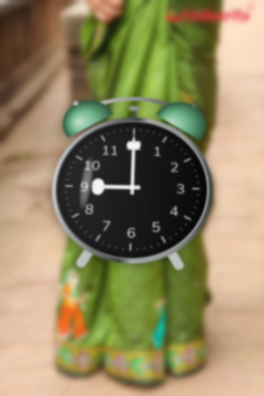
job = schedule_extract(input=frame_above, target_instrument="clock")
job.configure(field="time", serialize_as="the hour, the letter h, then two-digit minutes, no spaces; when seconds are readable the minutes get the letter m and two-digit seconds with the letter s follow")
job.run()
9h00
